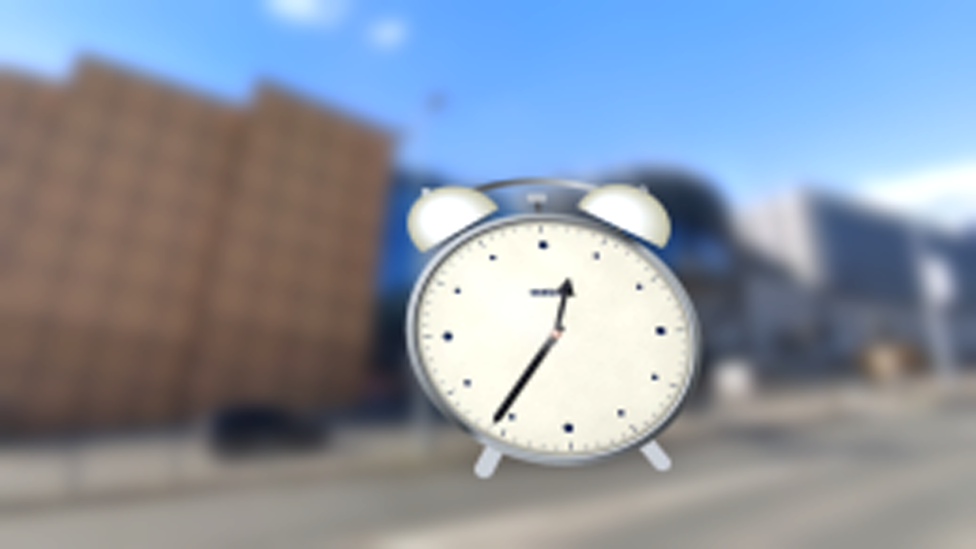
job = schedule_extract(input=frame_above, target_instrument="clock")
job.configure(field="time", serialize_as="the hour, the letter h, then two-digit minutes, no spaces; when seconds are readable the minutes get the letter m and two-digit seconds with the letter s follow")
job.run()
12h36
